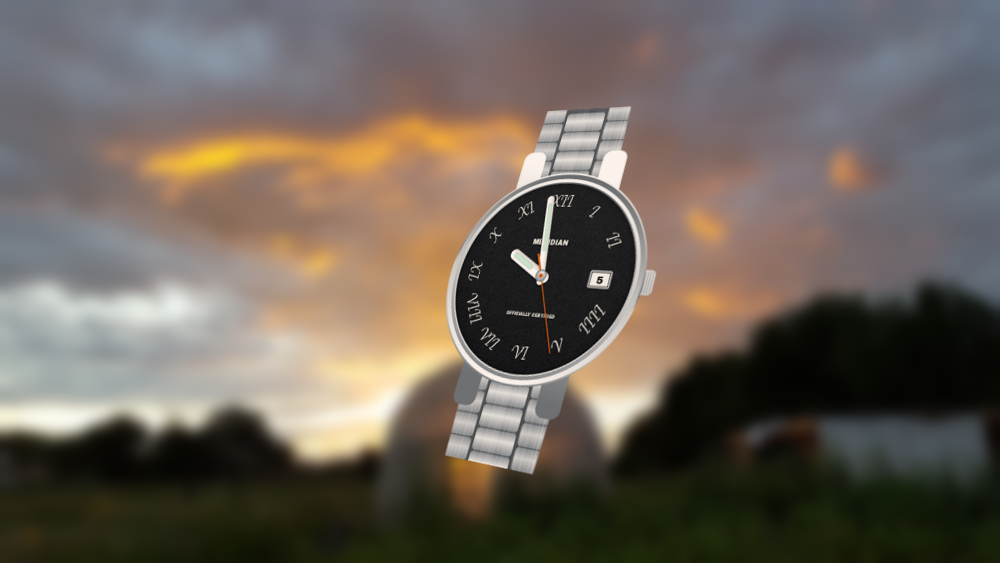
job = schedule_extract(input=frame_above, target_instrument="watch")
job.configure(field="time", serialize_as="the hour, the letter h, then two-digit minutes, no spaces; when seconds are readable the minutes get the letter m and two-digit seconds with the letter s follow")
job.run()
9h58m26s
